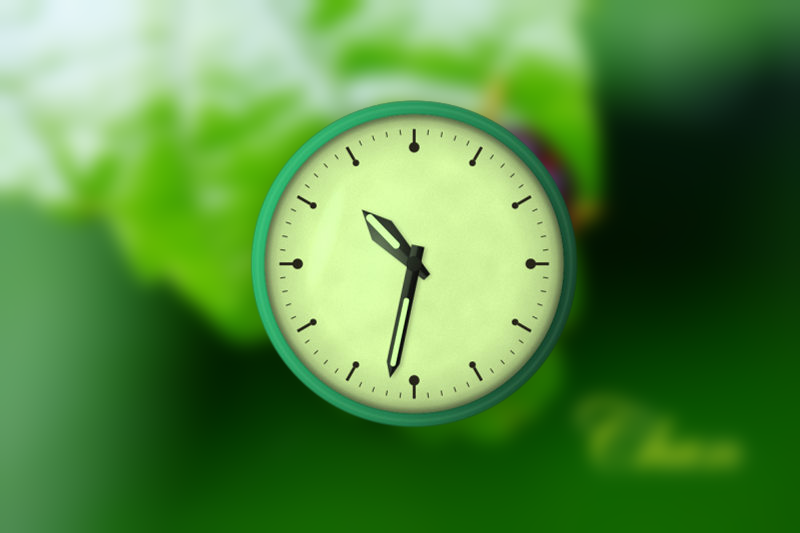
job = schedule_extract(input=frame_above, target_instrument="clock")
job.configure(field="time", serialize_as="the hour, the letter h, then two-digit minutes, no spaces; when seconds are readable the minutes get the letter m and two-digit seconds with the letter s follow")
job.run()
10h32
